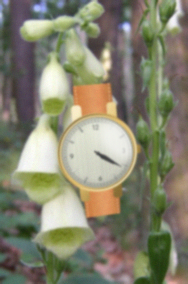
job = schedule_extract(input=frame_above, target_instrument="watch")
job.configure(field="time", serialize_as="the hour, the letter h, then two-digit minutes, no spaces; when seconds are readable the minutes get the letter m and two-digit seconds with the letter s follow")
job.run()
4h21
